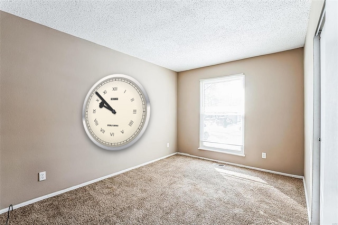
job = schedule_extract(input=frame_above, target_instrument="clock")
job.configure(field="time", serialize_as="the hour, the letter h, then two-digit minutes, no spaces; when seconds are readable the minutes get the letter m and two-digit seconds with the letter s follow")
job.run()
9h52
